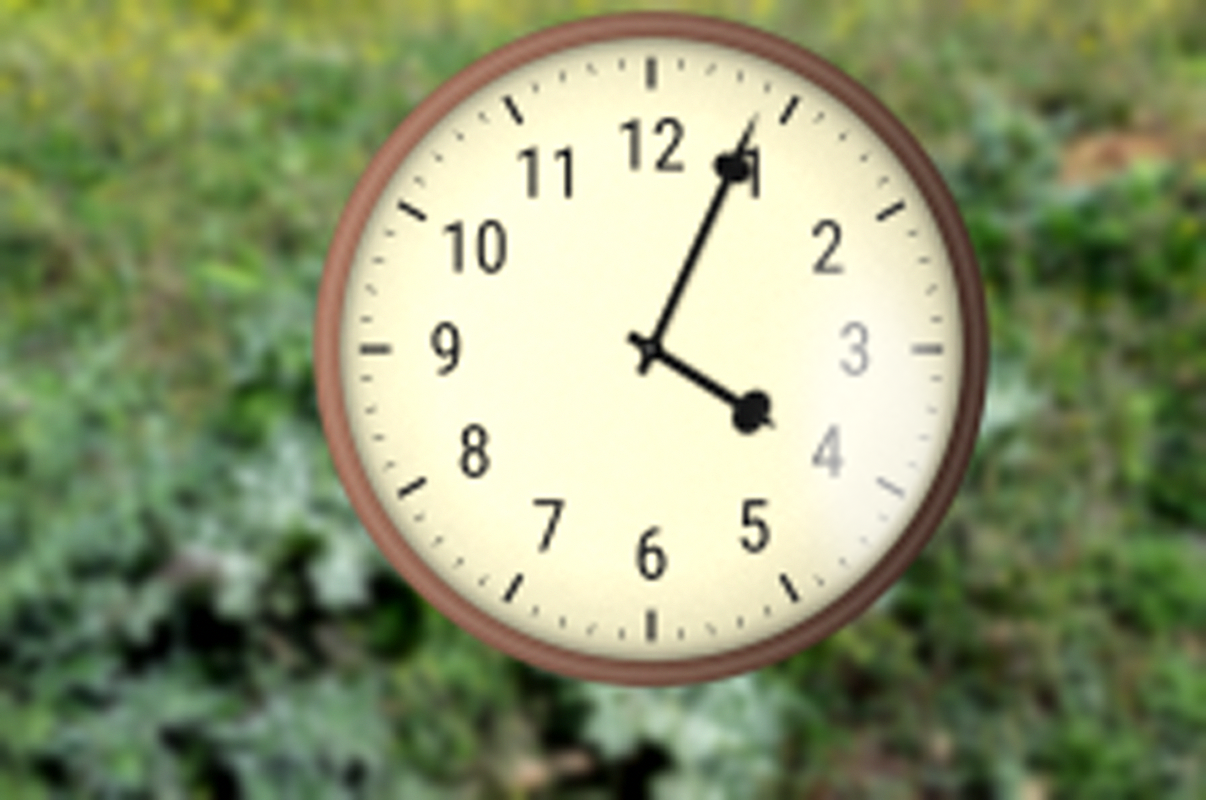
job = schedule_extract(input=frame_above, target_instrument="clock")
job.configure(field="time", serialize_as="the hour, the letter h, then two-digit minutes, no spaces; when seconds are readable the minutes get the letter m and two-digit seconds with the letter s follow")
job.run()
4h04
